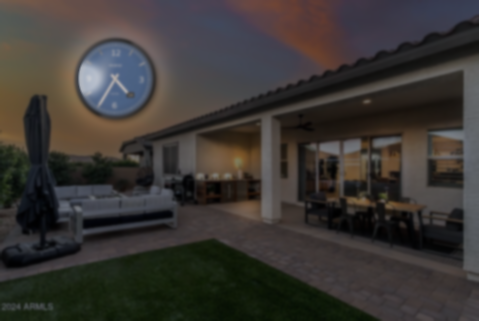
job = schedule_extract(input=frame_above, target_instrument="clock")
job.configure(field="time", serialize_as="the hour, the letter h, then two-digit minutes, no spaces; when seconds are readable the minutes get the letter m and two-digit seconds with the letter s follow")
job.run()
4h35
